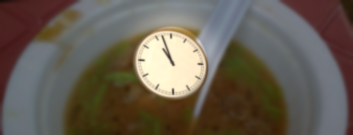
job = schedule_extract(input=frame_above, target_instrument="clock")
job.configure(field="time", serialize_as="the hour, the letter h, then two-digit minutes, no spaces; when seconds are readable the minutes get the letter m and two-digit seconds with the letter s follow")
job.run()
10h57
